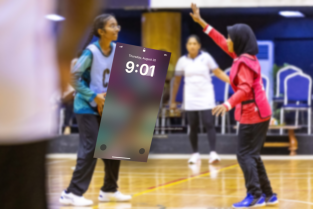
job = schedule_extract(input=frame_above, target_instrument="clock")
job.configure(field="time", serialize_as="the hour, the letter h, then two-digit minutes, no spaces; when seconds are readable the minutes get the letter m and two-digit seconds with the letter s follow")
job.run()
9h01
